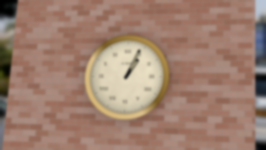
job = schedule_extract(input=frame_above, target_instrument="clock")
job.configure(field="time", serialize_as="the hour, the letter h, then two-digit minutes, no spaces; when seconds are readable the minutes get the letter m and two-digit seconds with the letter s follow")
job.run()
1h04
